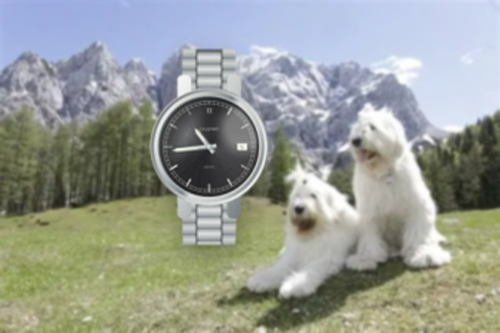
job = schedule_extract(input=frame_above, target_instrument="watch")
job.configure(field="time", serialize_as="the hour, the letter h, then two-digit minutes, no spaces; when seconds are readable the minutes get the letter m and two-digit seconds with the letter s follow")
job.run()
10h44
